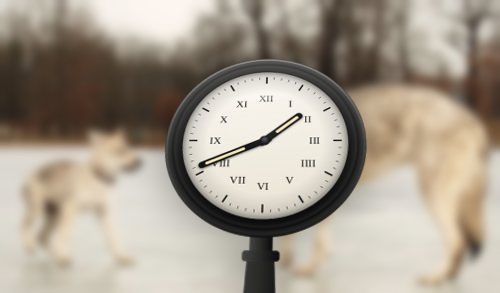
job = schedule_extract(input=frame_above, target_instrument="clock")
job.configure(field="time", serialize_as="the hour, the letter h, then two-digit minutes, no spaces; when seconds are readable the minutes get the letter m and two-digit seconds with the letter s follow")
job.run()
1h41
